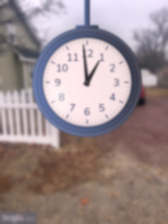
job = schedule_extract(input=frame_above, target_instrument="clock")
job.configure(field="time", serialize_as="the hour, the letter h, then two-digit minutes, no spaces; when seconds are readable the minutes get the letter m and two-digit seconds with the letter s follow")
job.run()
12h59
